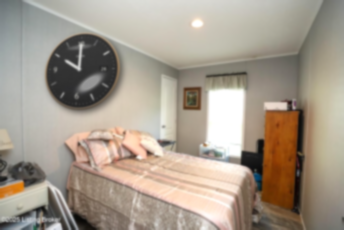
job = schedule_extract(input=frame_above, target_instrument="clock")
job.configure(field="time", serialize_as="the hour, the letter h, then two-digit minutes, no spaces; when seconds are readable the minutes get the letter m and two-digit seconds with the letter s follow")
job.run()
10h00
